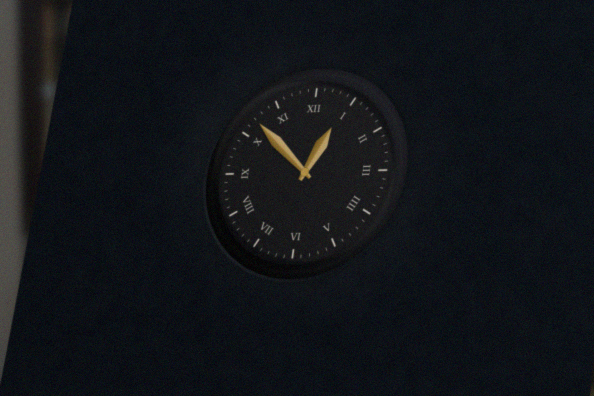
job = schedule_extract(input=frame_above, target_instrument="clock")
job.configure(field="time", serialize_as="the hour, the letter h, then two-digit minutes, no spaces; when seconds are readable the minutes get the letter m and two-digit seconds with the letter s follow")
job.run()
12h52
